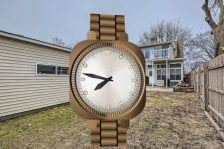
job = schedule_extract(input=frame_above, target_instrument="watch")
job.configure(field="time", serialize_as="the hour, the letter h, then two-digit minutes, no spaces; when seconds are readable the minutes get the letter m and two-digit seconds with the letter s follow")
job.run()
7h47
